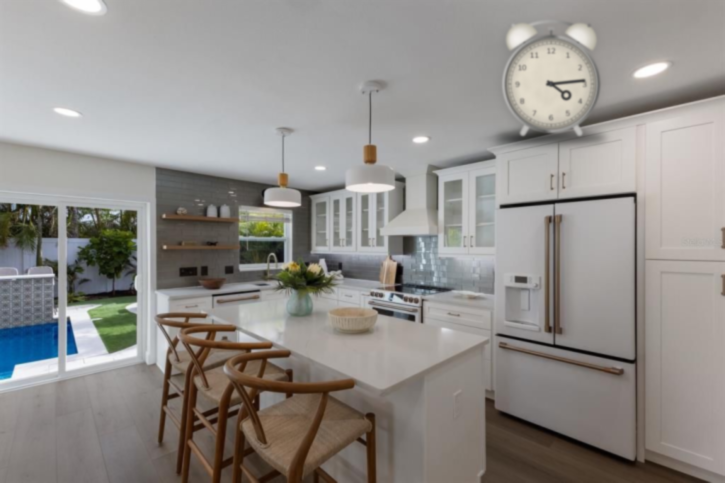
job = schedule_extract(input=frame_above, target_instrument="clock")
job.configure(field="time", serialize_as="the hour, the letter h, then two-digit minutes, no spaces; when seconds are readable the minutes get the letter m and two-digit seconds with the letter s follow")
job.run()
4h14
